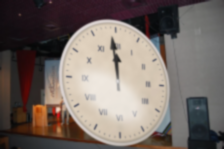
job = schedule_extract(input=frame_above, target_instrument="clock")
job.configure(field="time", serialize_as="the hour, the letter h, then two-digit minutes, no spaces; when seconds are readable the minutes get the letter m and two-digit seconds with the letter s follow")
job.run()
11h59
